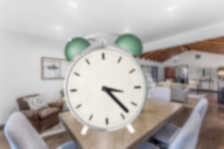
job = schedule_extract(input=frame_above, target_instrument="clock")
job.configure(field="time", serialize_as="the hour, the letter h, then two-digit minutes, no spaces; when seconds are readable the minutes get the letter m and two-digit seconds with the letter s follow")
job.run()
3h23
